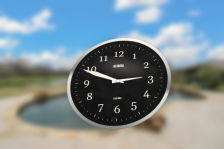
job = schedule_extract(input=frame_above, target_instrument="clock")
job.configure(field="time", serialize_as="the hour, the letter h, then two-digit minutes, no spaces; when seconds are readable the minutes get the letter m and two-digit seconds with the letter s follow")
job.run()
2h49
